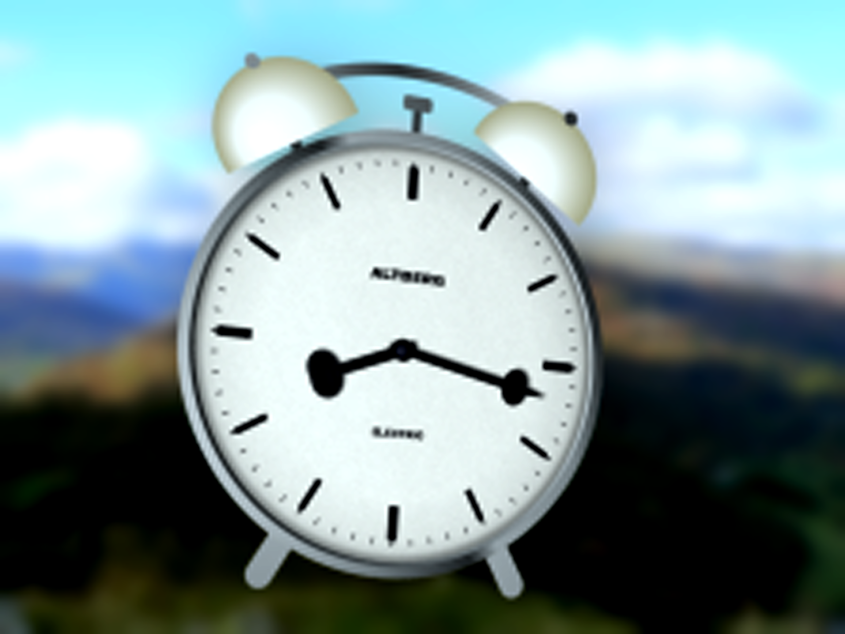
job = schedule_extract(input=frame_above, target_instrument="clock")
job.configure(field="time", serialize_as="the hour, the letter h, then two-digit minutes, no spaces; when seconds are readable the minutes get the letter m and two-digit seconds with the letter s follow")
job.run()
8h17
